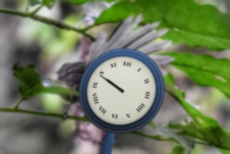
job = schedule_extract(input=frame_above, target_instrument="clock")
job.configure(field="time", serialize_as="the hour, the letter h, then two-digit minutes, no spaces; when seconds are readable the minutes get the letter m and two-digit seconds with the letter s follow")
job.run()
9h49
